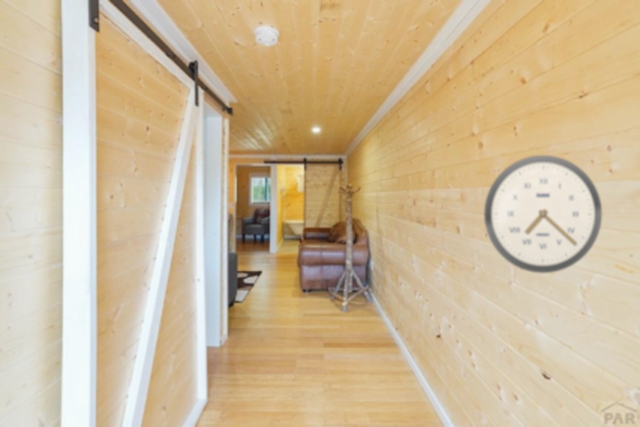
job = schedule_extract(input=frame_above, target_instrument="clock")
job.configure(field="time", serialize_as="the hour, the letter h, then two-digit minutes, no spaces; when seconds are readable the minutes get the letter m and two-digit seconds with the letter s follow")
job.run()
7h22
